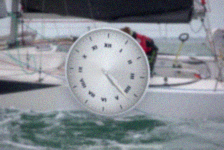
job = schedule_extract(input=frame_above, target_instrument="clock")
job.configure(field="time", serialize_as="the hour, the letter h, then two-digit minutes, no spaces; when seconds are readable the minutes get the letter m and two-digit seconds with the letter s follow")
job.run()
4h22
